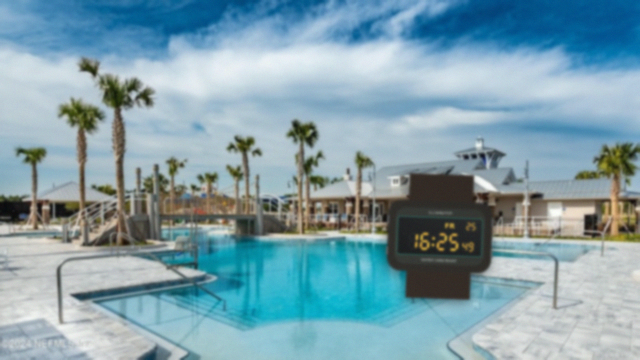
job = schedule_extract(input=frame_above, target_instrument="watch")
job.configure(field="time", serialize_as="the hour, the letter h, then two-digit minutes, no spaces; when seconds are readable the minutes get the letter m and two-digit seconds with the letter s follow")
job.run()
16h25
